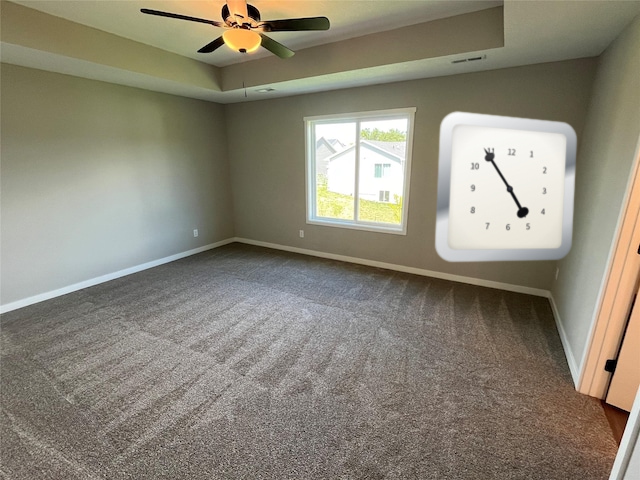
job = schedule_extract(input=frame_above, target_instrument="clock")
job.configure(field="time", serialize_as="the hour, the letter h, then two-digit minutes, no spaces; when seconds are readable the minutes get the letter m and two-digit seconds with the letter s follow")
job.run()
4h54
